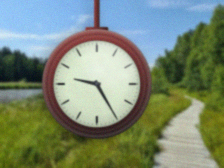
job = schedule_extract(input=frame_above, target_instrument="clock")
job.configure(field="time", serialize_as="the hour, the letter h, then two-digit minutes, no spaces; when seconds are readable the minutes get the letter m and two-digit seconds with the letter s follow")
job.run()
9h25
